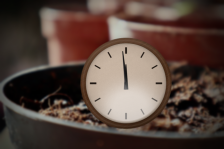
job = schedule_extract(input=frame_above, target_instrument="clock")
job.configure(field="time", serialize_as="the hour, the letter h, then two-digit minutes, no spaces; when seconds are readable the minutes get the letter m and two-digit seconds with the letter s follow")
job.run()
11h59
